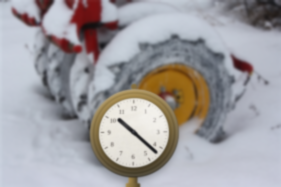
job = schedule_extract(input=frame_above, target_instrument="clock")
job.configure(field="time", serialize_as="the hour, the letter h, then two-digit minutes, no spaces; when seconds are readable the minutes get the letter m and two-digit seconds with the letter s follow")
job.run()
10h22
